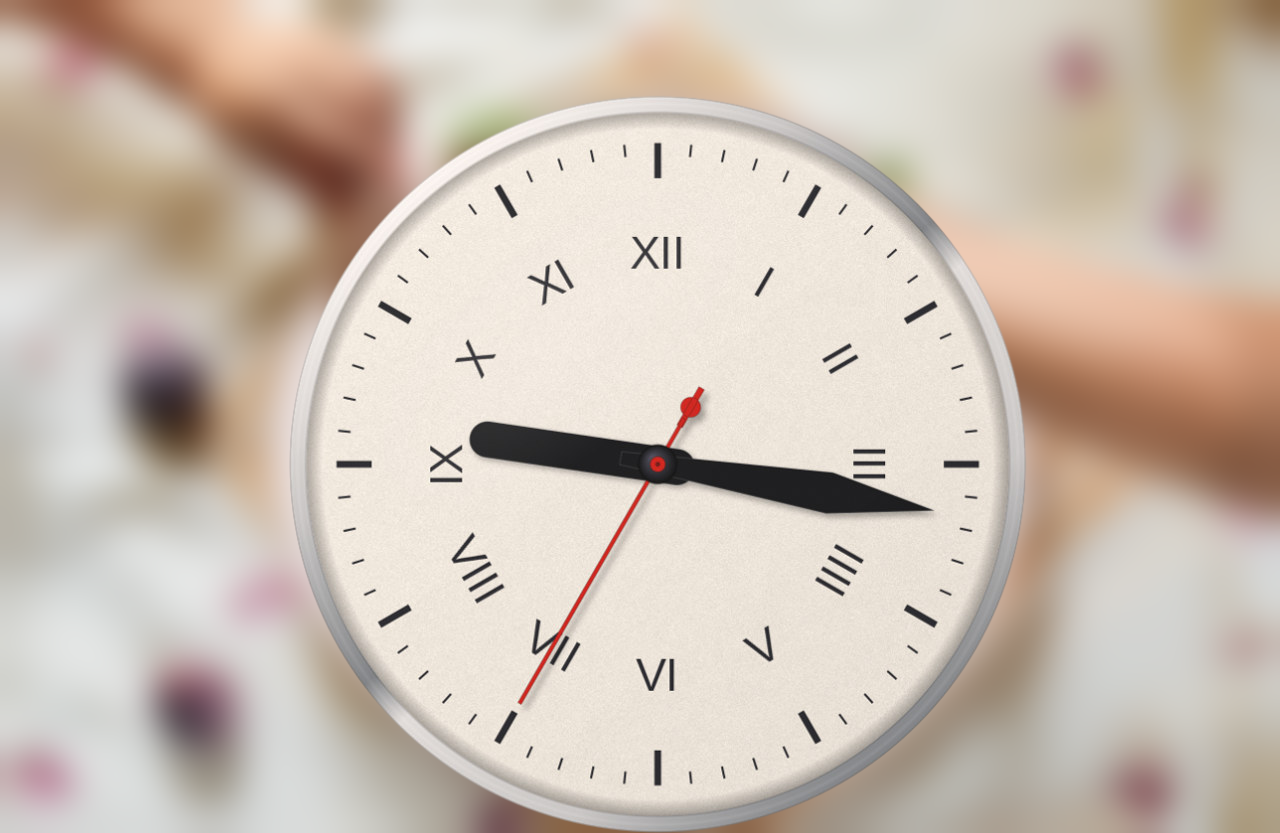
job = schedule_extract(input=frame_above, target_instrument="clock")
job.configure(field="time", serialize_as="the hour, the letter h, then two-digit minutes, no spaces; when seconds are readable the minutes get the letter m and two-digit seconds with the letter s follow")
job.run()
9h16m35s
